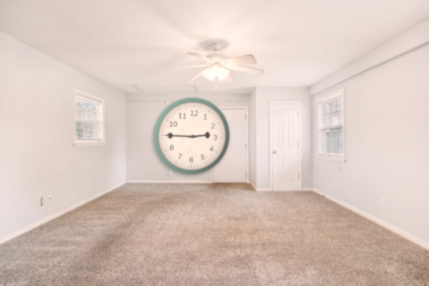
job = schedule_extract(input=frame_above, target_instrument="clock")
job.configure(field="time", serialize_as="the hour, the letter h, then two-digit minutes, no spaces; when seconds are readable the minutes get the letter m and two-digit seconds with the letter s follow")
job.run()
2h45
